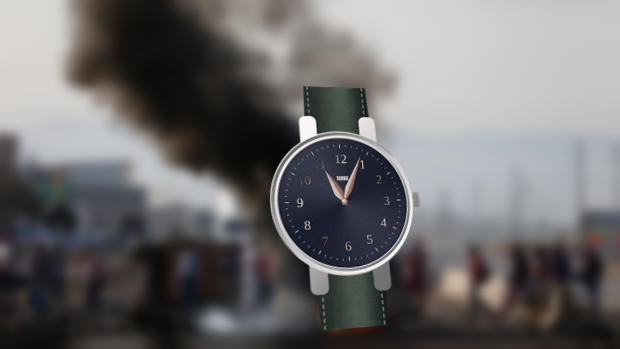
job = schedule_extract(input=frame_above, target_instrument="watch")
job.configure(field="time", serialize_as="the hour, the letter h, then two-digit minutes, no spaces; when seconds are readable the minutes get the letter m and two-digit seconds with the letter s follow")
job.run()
11h04
